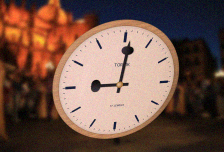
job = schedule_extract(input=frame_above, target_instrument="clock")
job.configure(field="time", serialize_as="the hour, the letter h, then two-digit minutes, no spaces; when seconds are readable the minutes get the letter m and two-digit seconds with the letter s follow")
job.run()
9h01
